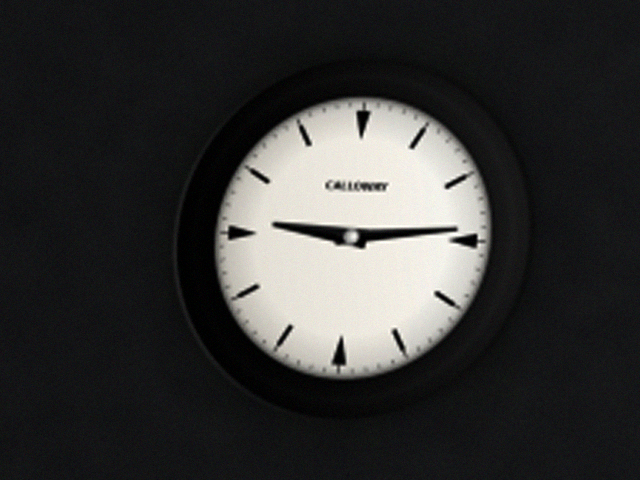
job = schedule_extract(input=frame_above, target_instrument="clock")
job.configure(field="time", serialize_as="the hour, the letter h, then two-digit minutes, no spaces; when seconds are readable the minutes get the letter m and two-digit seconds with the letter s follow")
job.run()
9h14
